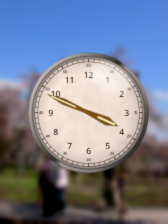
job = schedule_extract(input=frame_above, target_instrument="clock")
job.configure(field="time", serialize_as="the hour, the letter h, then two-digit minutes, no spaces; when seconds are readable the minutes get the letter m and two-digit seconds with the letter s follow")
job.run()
3h49
